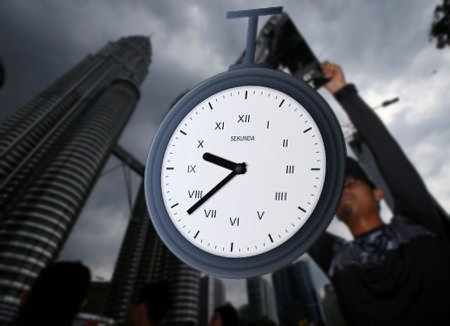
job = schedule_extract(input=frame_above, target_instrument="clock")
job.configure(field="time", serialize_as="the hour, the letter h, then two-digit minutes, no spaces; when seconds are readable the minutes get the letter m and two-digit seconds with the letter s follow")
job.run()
9h38
